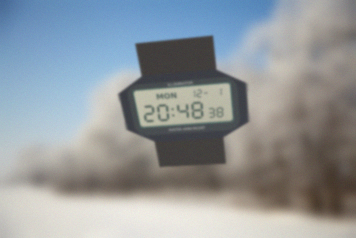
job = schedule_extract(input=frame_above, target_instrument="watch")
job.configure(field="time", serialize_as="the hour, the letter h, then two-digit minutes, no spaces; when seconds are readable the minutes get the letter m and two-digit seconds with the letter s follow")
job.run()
20h48
